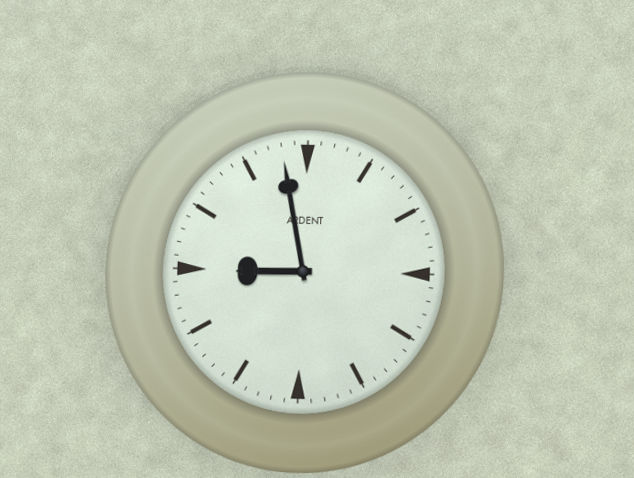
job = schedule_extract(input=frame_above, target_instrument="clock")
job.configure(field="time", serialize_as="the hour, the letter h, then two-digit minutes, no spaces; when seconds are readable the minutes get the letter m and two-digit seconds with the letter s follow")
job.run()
8h58
